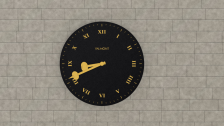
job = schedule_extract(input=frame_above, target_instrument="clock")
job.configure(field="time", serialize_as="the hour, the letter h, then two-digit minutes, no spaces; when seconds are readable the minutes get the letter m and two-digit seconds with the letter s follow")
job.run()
8h41
